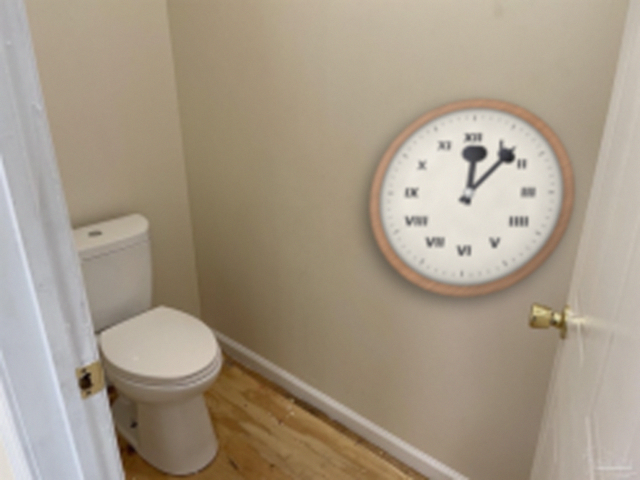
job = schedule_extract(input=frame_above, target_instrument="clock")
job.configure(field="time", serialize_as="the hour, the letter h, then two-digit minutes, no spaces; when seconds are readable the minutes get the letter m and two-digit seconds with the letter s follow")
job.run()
12h07
